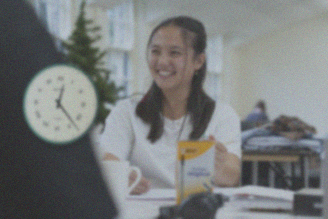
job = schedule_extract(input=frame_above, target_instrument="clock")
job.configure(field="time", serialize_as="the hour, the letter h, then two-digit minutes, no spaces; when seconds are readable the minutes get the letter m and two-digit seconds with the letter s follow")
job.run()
12h23
